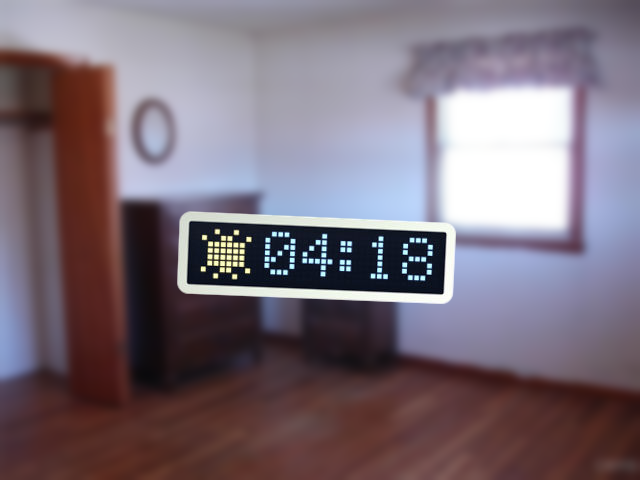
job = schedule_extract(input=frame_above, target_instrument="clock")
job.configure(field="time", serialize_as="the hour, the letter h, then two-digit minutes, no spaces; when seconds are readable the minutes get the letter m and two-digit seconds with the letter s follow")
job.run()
4h18
